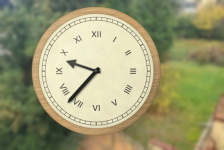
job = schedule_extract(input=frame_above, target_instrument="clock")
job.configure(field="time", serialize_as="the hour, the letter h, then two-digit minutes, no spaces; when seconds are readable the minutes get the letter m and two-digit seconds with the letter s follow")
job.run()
9h37
